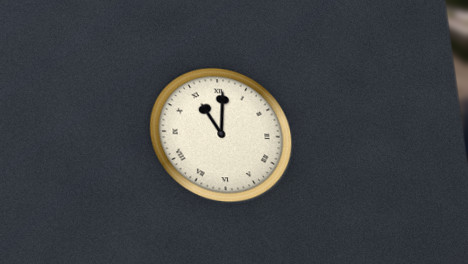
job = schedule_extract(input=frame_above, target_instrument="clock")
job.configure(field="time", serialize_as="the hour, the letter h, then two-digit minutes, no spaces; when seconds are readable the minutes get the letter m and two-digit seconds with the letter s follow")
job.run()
11h01
